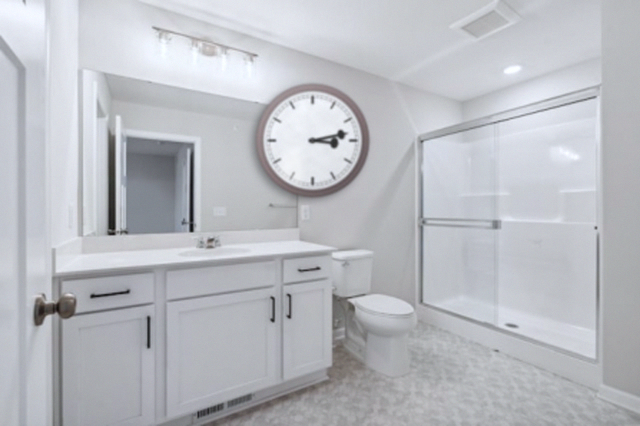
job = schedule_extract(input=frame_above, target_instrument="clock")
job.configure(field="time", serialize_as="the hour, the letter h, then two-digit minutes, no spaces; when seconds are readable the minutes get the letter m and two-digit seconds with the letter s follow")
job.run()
3h13
